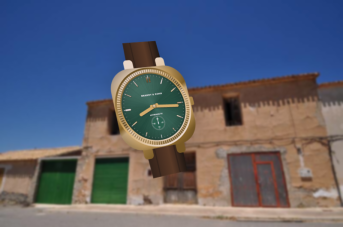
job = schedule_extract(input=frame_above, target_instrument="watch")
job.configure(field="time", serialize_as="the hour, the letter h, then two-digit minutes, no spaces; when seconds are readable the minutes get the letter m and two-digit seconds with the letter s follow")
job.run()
8h16
